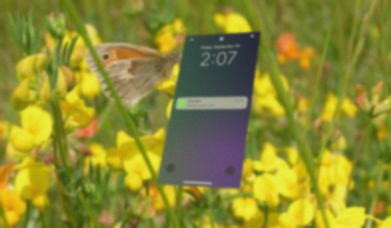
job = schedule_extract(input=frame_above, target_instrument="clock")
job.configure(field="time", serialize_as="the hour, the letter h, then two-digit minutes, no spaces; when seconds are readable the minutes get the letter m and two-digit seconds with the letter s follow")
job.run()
2h07
